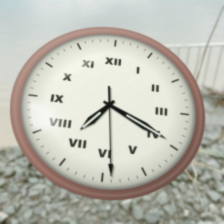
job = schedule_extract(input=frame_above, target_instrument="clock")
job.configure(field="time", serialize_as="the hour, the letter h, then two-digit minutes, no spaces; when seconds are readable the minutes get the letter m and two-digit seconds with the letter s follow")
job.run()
7h19m29s
